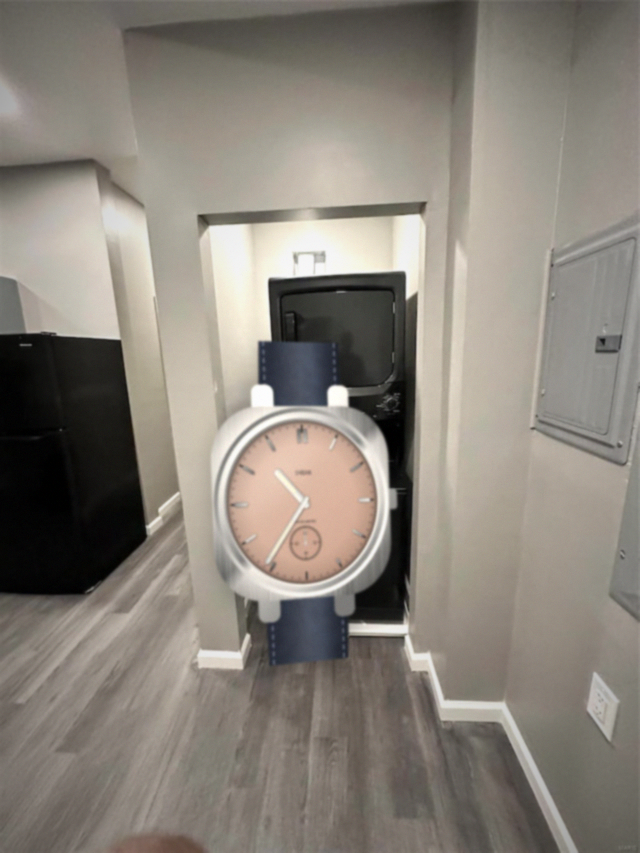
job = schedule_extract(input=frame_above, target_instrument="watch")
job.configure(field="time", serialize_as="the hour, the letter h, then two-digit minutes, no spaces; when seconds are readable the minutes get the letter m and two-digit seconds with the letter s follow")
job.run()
10h36
